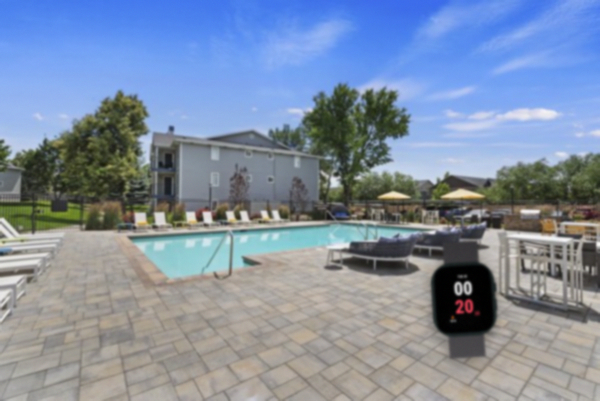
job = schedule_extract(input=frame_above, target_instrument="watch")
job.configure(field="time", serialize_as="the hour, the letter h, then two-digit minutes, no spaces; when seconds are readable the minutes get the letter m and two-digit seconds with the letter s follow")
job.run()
0h20
